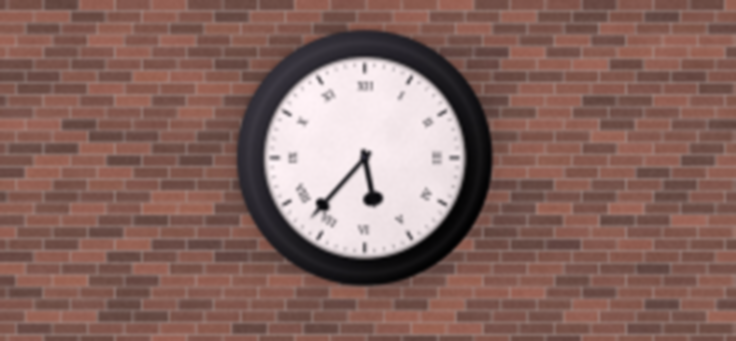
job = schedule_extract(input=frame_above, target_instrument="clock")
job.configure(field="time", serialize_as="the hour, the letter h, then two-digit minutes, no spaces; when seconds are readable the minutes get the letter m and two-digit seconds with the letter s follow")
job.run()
5h37
